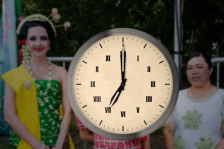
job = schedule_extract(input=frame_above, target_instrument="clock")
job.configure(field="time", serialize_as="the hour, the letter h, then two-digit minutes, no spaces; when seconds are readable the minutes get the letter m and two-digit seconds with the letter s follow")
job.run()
7h00
